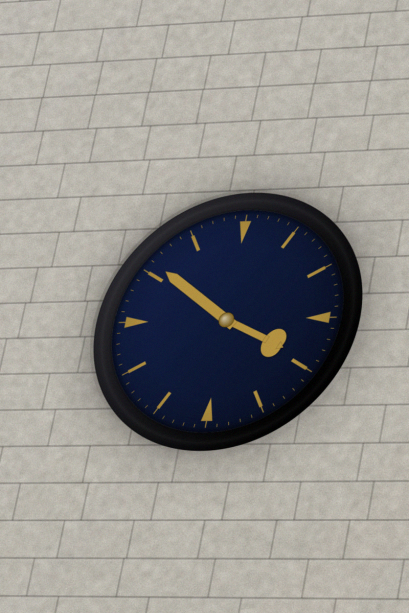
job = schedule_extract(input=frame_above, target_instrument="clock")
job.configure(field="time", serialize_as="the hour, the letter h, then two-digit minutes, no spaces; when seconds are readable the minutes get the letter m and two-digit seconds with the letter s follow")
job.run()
3h51
